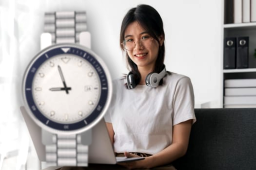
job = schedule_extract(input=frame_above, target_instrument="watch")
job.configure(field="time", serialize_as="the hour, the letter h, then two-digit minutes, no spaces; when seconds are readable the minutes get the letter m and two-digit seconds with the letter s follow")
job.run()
8h57
